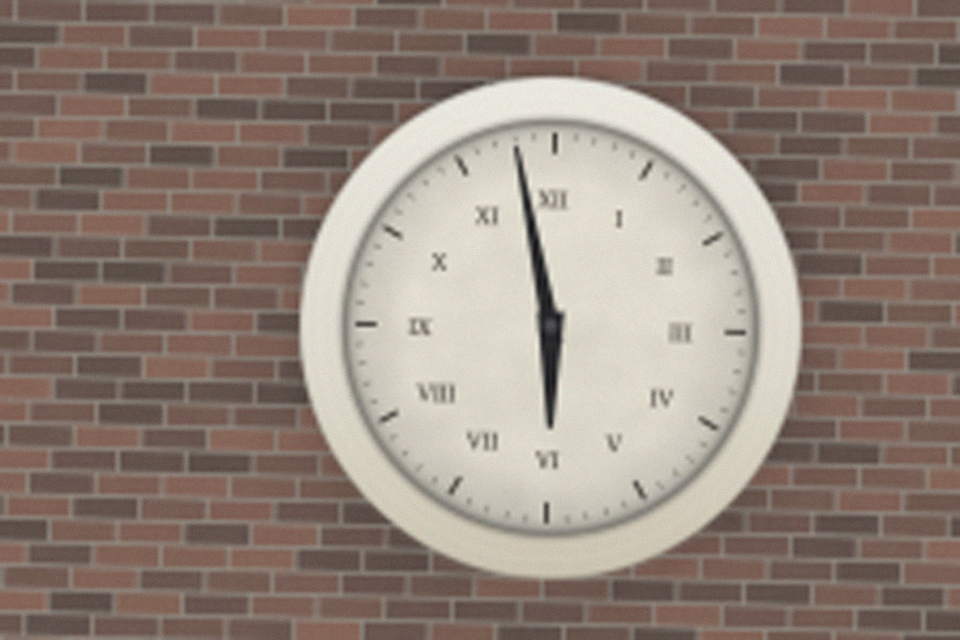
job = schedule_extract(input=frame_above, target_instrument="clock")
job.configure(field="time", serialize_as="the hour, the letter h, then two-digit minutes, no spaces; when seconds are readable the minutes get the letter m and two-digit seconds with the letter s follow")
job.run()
5h58
